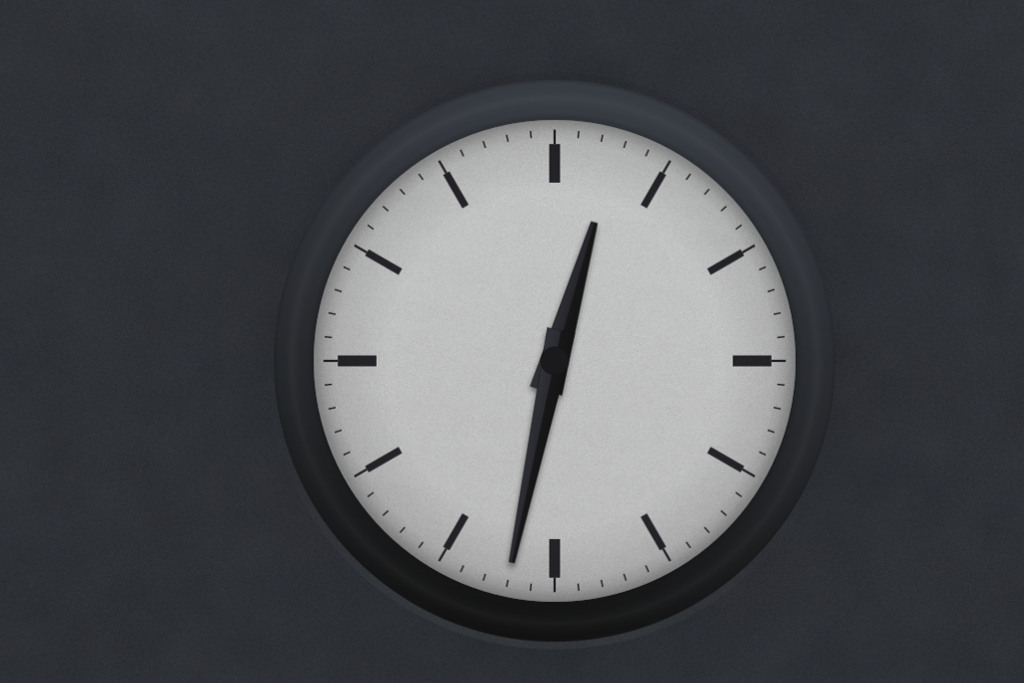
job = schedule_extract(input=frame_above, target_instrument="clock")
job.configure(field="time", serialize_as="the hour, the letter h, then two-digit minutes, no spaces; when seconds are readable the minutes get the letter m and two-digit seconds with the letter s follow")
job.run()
12h32
